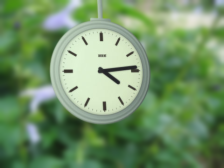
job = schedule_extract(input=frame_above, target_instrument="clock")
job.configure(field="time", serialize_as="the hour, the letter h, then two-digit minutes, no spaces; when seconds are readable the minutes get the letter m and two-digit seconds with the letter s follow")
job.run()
4h14
